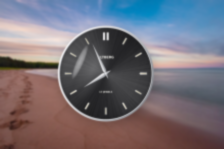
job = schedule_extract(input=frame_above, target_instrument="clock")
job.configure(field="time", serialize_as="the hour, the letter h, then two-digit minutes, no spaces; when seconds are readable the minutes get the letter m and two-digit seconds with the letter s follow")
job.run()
7h56
